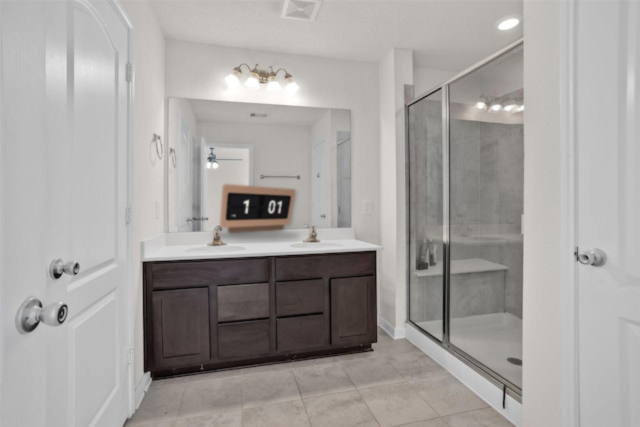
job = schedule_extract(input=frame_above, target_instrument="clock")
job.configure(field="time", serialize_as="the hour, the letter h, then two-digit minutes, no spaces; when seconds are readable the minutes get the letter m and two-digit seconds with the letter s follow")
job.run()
1h01
